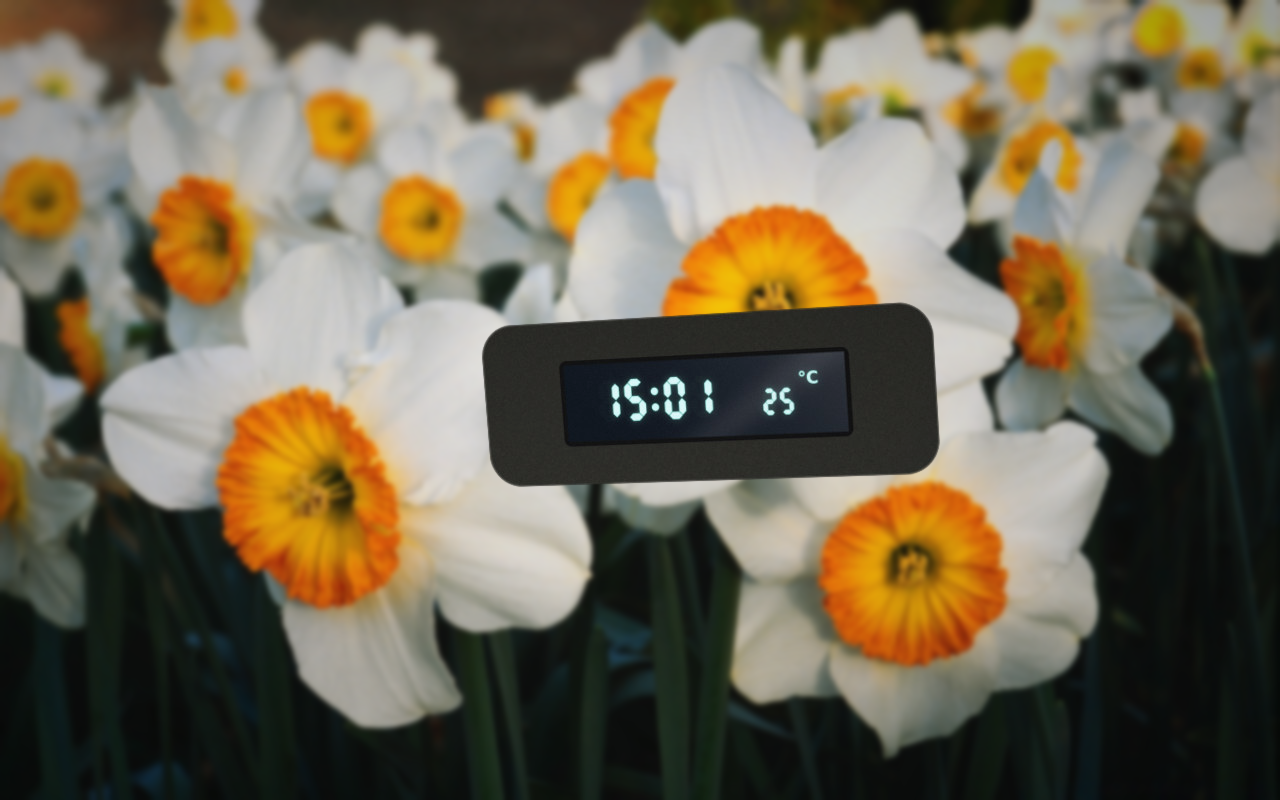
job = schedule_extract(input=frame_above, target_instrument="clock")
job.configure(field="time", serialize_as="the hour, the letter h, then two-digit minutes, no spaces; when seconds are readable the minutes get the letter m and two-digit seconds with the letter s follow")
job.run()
15h01
